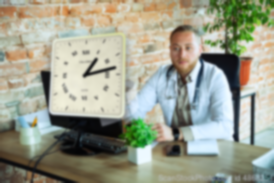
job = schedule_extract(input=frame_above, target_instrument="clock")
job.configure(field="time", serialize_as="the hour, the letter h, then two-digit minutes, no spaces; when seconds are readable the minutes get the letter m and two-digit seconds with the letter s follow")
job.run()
1h13
